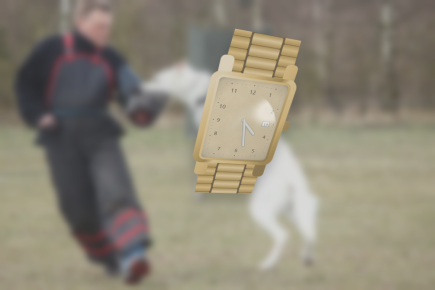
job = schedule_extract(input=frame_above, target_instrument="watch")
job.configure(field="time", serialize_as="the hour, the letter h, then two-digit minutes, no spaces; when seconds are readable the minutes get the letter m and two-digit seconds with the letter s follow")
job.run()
4h28
